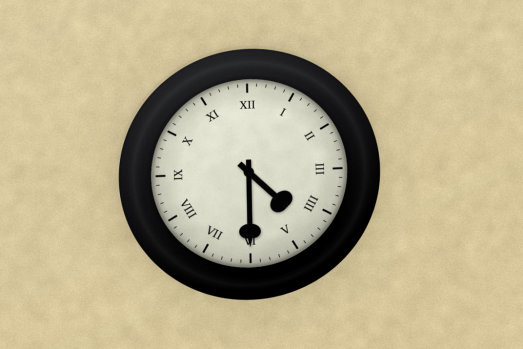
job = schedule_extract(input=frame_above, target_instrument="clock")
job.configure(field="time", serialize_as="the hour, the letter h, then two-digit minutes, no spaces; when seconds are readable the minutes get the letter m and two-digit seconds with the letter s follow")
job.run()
4h30
